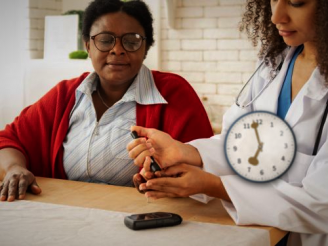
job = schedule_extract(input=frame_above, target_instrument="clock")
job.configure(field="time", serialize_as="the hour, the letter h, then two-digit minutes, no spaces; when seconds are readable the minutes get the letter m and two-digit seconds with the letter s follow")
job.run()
6h58
